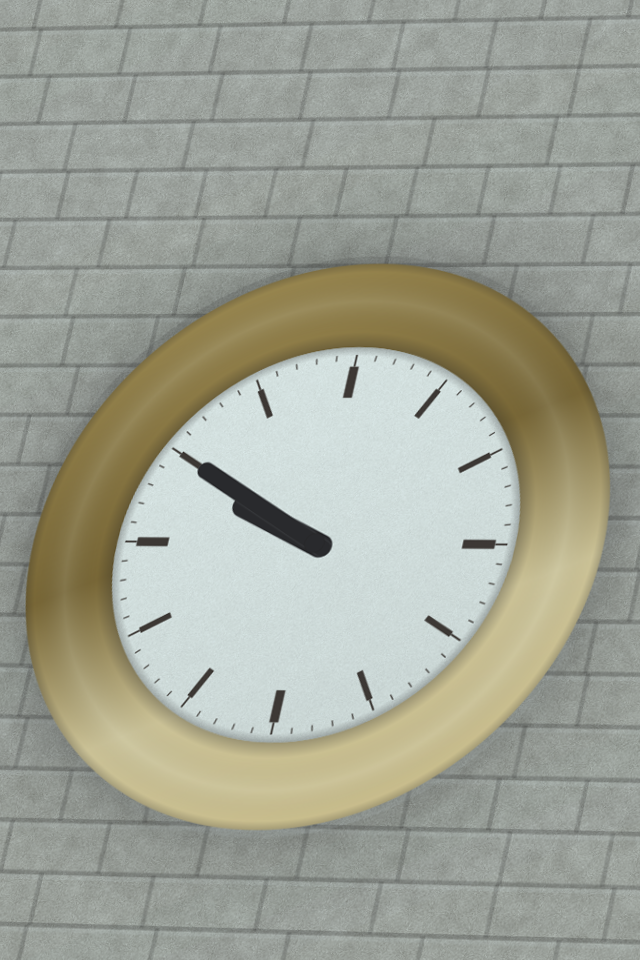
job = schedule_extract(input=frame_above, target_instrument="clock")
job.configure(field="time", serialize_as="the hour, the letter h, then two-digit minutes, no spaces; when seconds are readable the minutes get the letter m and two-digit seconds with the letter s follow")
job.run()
9h50
